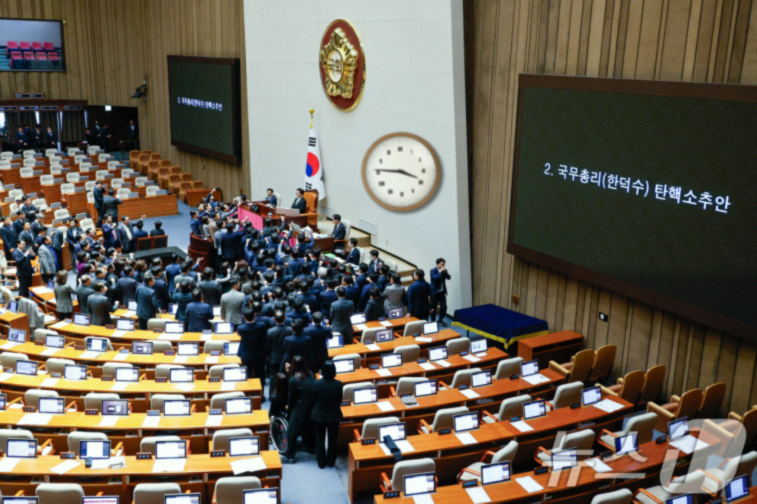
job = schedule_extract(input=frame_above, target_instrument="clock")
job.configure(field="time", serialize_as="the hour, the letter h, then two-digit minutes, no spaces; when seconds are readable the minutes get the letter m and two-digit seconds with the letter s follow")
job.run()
3h46
